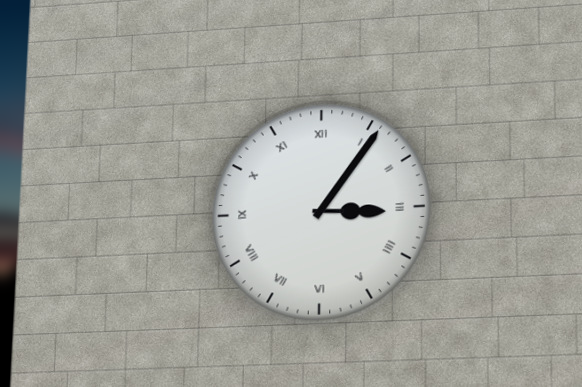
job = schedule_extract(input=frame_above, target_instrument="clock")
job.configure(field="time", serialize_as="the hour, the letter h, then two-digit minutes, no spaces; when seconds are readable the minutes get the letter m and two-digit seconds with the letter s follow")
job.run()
3h06
